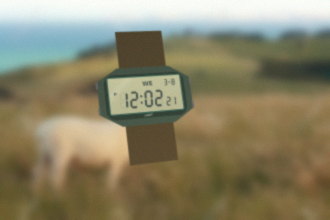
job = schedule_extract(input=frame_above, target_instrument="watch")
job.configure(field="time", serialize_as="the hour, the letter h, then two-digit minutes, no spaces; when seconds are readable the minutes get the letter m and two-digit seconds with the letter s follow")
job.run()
12h02
